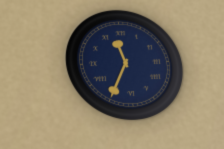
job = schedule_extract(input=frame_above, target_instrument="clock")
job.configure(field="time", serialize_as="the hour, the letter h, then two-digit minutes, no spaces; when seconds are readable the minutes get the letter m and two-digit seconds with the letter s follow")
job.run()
11h35
